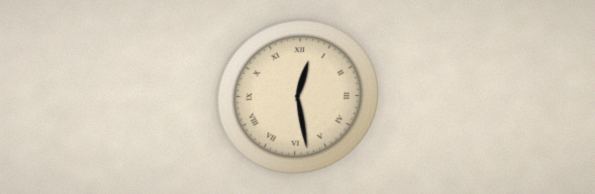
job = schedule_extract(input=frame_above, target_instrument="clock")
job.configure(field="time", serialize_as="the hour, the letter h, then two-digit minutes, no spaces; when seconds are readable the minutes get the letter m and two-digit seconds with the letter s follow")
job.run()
12h28
